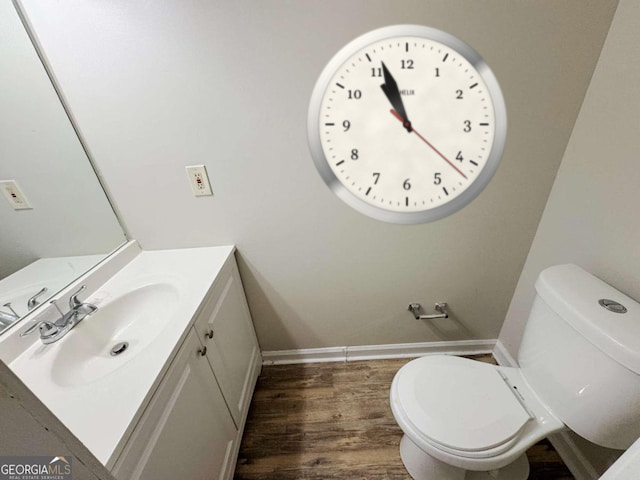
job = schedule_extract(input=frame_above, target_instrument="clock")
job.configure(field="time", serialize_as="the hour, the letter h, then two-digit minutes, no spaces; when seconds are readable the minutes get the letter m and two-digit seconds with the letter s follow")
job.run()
10h56m22s
